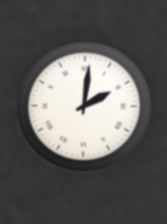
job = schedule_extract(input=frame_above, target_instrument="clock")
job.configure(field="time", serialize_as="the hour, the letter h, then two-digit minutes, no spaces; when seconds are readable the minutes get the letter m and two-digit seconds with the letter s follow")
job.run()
2h01
